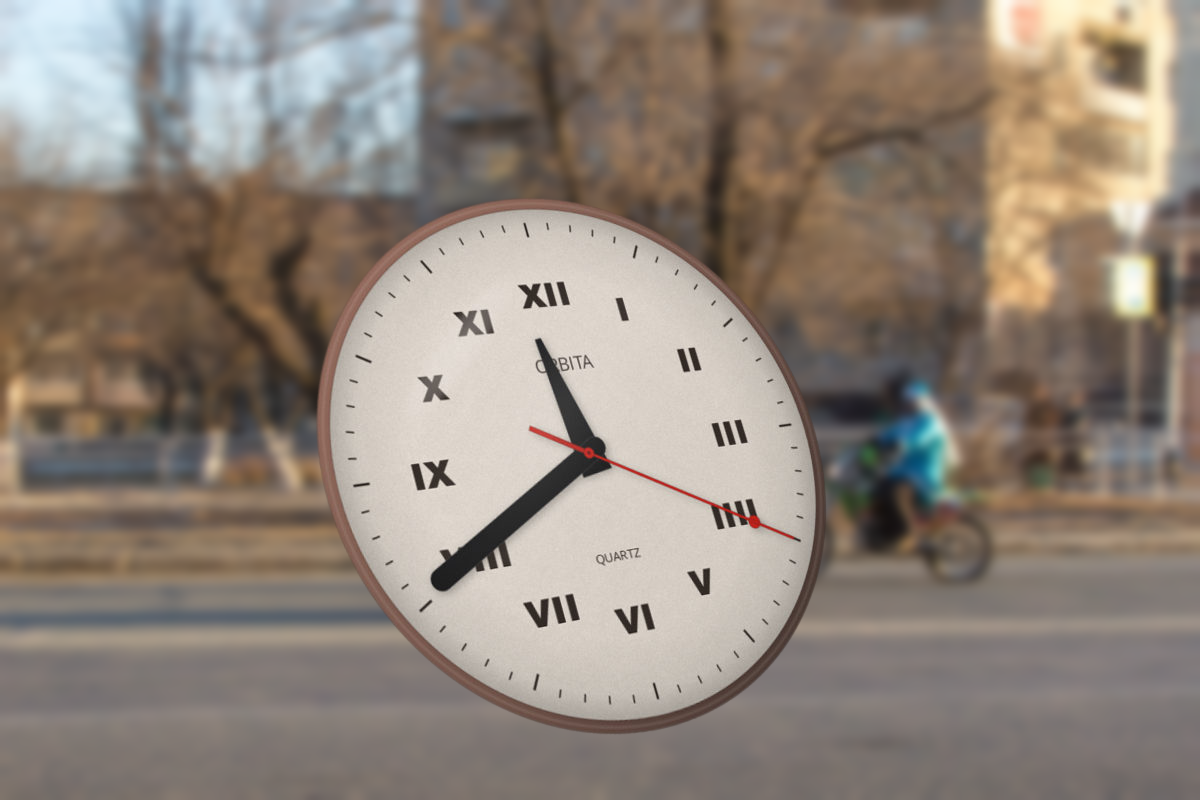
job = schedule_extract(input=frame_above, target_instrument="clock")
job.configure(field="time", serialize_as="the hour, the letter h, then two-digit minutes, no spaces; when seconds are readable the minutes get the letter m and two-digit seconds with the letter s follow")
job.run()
11h40m20s
